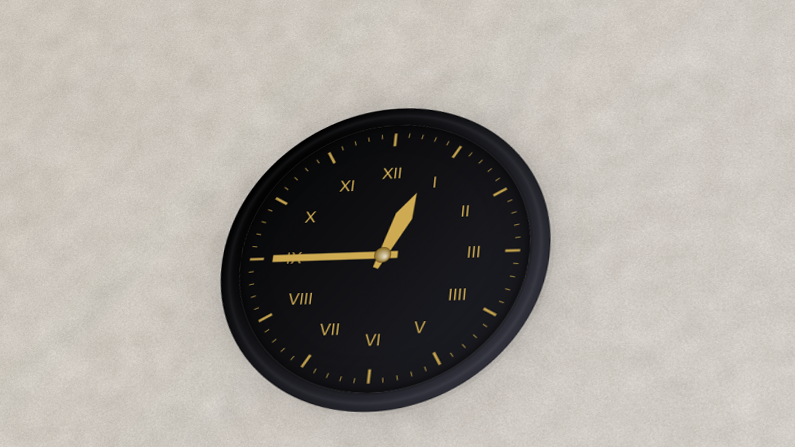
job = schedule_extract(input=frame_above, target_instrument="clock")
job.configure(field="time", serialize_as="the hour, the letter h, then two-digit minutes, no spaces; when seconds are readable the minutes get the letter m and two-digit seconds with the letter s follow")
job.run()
12h45
